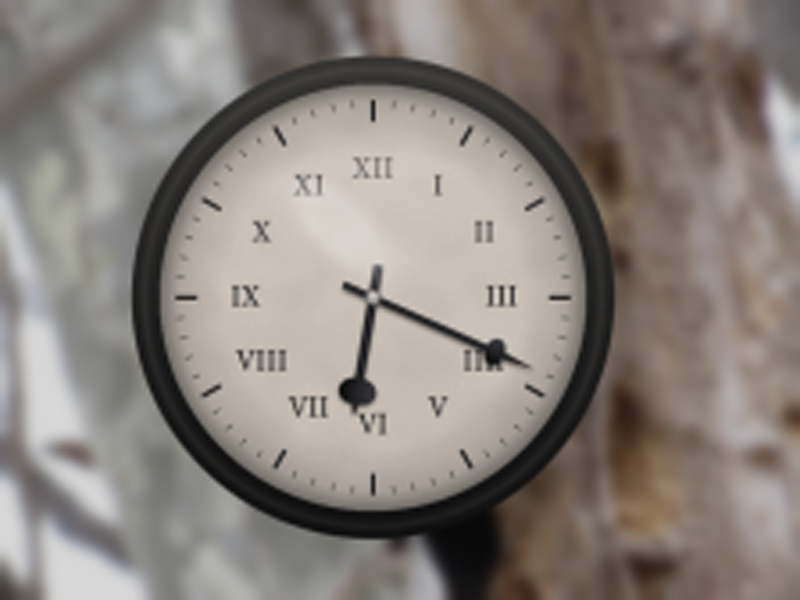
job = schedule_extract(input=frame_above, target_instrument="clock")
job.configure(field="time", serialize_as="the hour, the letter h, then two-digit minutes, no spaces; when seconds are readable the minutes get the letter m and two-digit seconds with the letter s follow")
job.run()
6h19
